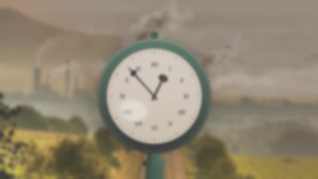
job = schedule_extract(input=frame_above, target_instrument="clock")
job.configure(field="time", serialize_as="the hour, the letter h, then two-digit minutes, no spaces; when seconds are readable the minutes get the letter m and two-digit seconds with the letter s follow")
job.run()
12h53
